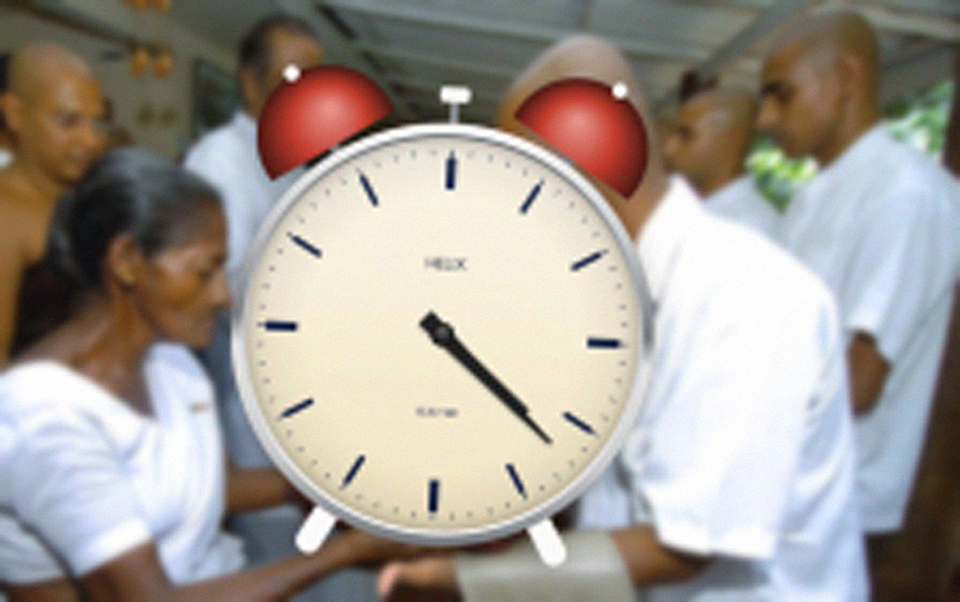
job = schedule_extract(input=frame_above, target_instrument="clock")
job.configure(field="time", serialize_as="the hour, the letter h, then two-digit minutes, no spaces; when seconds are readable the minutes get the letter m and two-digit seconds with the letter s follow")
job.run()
4h22
